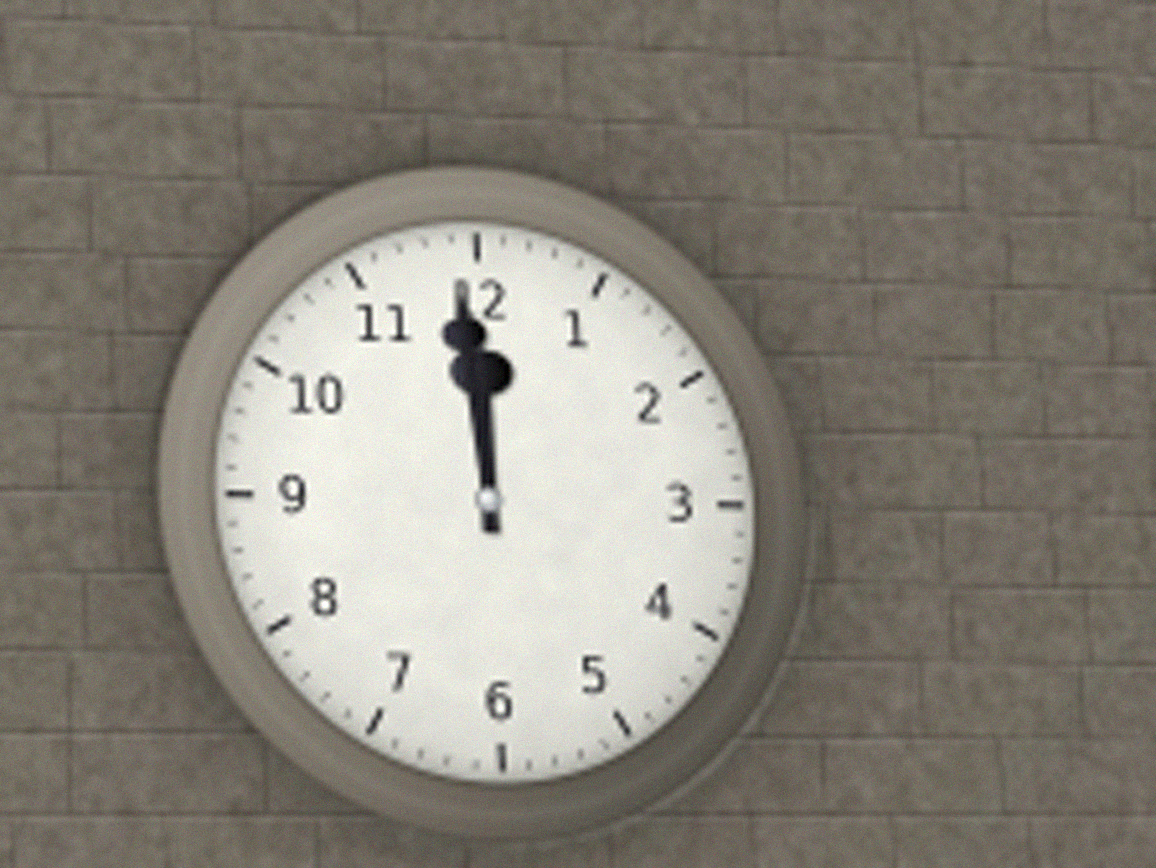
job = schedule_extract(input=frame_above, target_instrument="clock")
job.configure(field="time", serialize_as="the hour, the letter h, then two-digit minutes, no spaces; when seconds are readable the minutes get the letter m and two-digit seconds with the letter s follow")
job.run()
11h59
